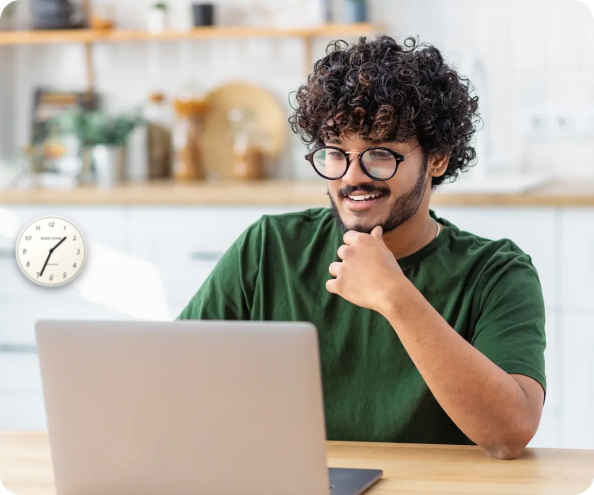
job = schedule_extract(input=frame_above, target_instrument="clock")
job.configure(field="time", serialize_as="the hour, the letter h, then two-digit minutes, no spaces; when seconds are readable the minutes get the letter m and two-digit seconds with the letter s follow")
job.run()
1h34
